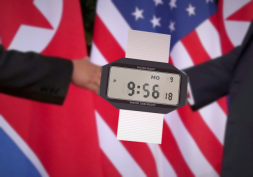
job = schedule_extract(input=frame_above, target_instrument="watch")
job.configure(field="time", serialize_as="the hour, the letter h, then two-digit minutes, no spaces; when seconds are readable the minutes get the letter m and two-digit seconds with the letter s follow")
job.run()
9h56m18s
